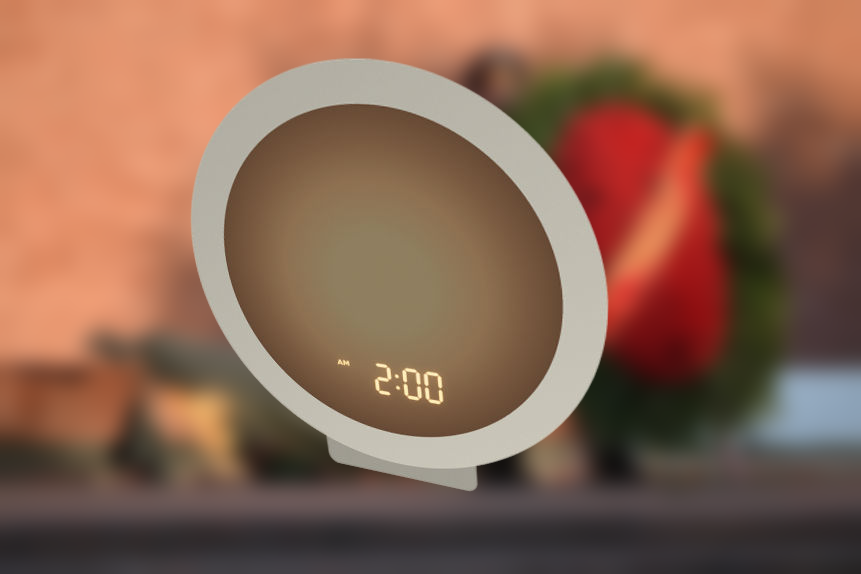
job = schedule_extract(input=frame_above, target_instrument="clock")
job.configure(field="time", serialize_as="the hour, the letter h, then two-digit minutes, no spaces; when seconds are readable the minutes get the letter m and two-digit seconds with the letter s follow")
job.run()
2h00
